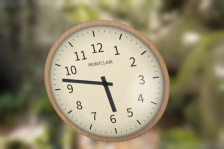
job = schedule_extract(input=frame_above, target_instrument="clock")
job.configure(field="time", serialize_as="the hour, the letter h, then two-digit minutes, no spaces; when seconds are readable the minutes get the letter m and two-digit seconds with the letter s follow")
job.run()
5h47
